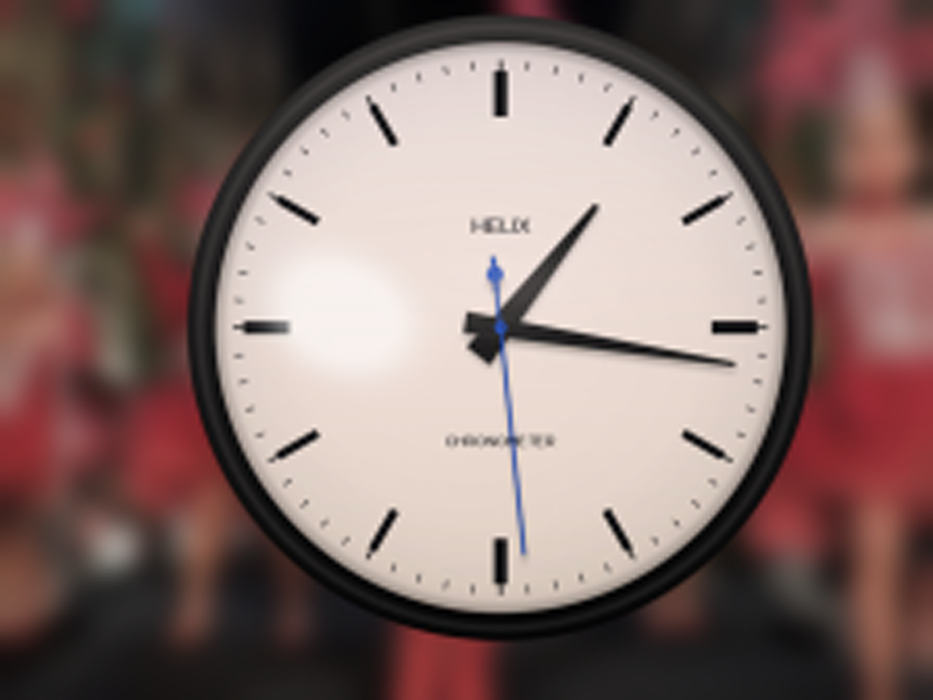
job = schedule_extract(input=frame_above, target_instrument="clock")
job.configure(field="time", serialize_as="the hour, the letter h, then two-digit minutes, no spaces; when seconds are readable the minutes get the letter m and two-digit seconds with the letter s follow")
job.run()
1h16m29s
